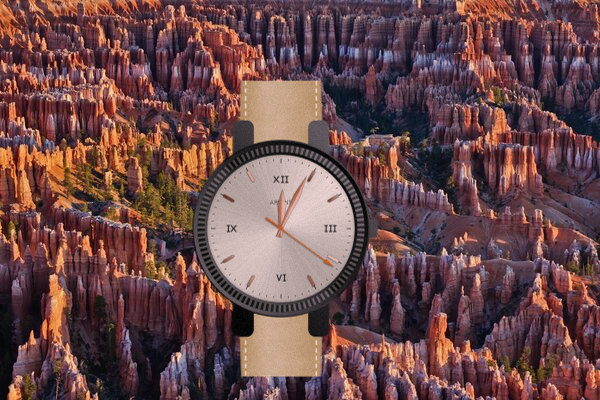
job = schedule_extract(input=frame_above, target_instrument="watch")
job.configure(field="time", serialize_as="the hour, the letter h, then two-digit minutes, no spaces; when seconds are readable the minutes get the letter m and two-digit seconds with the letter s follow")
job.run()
12h04m21s
